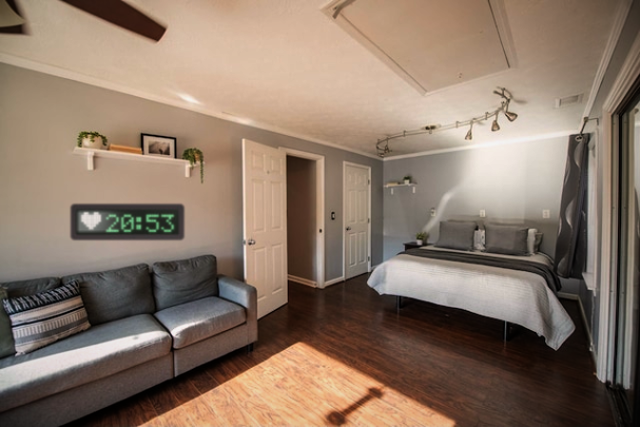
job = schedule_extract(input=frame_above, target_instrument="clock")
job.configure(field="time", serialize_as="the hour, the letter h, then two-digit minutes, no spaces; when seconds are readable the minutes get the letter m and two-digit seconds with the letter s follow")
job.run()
20h53
